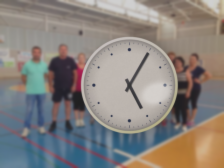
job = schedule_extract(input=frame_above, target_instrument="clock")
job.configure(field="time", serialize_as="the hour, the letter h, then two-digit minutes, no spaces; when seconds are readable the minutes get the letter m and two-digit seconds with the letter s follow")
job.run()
5h05
